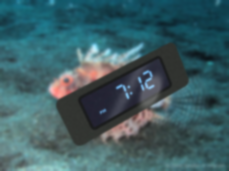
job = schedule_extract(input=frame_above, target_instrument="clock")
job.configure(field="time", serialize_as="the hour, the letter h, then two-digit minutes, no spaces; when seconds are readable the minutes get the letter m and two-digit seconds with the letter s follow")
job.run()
7h12
